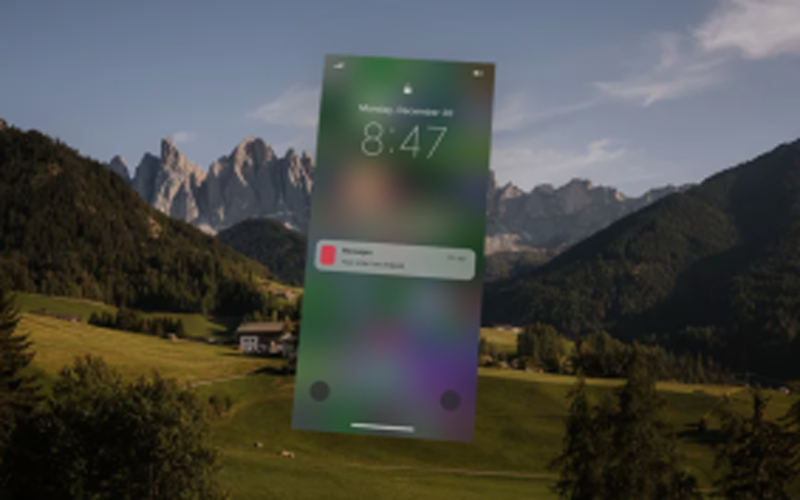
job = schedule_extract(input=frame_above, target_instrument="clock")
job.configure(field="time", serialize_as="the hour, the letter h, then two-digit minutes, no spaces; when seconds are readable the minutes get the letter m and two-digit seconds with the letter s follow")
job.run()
8h47
